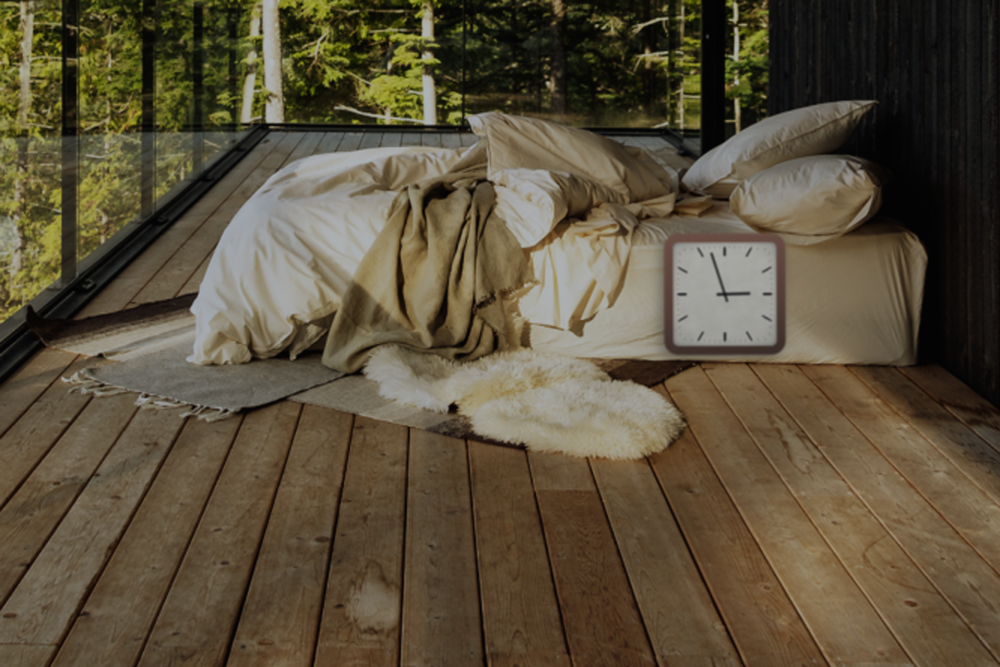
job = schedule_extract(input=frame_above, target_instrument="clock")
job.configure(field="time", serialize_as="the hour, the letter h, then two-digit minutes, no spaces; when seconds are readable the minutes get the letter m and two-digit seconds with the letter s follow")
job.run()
2h57
